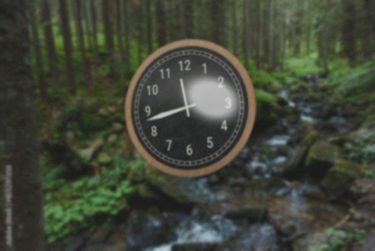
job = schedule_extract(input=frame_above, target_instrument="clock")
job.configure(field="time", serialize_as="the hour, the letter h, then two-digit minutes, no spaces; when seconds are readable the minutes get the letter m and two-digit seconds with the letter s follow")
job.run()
11h43
